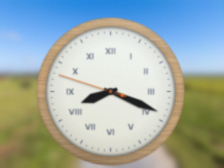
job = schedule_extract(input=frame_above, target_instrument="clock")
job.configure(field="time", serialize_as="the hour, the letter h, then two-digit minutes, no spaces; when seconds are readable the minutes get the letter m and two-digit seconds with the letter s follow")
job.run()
8h18m48s
